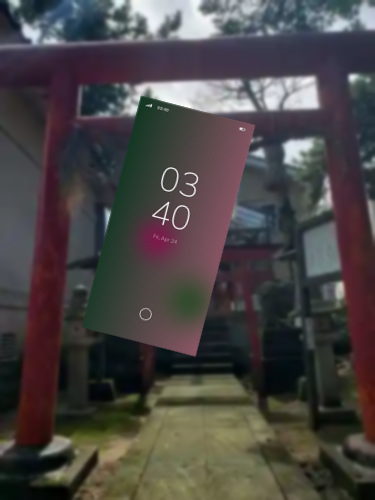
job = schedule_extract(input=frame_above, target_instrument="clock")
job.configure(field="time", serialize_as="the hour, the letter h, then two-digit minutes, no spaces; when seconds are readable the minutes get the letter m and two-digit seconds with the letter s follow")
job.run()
3h40
